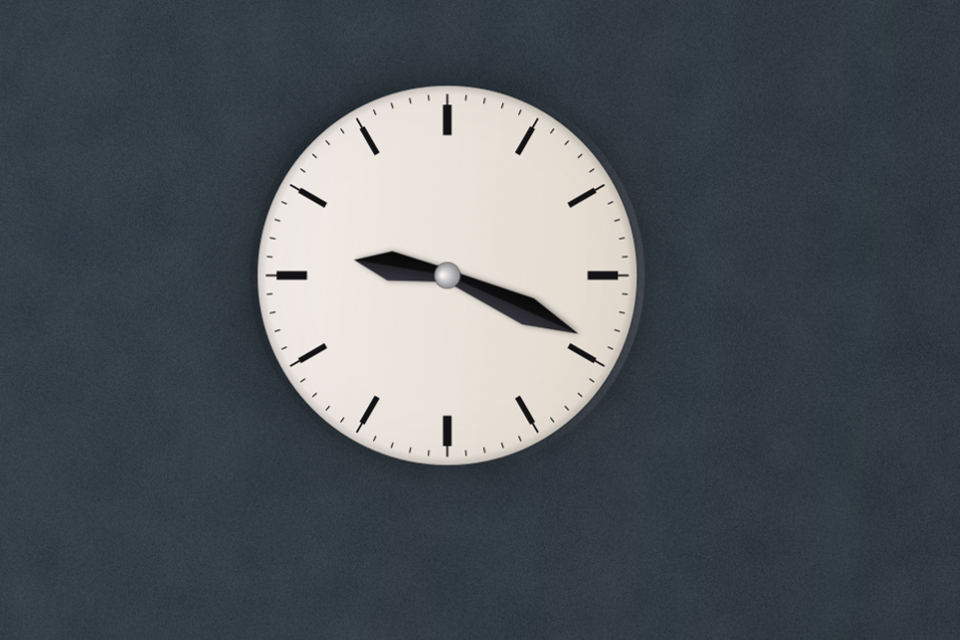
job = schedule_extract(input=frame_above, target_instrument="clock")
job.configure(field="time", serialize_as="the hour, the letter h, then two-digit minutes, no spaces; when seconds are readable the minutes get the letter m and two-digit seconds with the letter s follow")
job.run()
9h19
